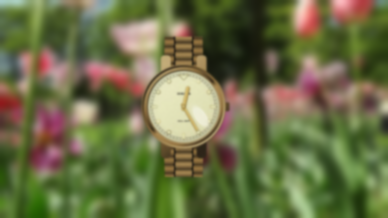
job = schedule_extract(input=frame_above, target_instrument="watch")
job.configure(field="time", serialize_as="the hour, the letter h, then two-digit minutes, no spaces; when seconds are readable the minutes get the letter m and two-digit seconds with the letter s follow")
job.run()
12h25
